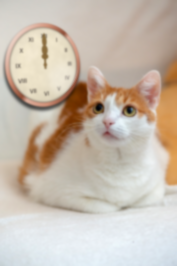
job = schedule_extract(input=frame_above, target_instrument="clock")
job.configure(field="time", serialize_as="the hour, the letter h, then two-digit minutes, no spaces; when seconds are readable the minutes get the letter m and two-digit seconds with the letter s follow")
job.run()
12h00
